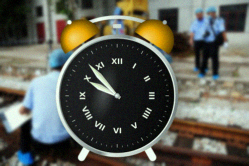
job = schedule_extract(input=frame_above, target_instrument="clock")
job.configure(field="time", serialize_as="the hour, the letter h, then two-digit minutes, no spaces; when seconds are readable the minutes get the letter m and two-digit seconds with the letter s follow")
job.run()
9h53
